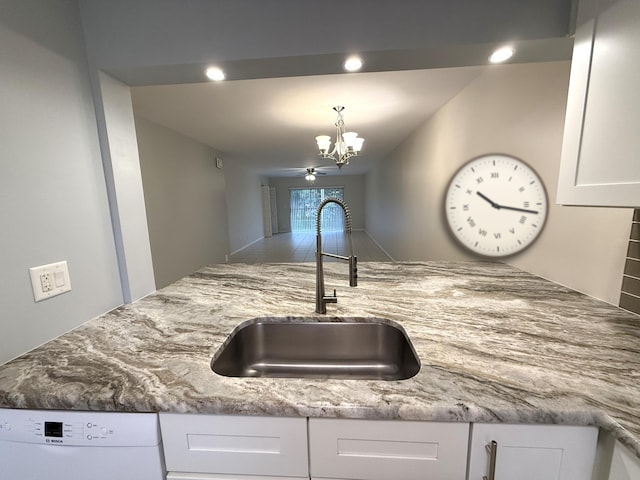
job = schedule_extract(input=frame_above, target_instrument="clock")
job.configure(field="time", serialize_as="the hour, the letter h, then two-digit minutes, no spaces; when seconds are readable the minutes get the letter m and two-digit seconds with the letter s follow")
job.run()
10h17
